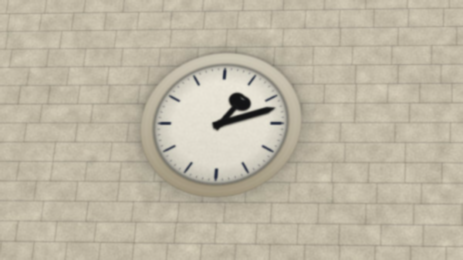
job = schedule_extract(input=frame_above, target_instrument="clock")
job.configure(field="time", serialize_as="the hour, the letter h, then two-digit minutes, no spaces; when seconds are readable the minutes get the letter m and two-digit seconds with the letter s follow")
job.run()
1h12
